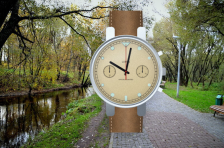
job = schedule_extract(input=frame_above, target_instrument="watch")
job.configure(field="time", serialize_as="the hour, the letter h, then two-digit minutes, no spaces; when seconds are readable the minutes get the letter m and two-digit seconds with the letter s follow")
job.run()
10h02
